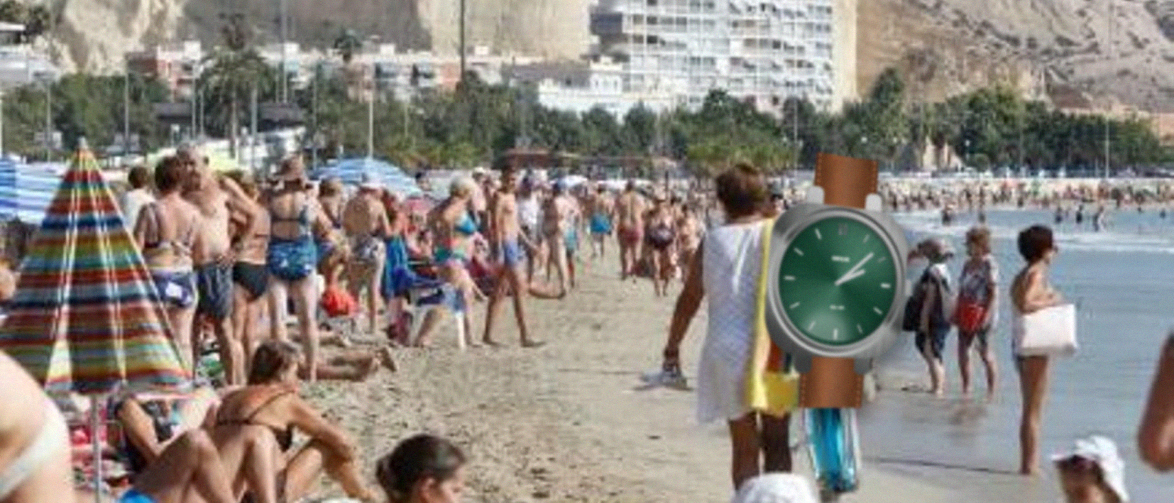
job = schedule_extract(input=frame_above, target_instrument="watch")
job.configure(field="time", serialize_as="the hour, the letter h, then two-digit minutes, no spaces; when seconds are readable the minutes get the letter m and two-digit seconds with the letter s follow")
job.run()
2h08
